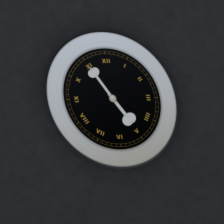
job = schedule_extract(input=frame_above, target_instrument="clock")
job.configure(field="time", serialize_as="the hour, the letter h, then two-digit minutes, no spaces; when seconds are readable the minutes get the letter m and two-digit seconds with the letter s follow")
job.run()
4h55
